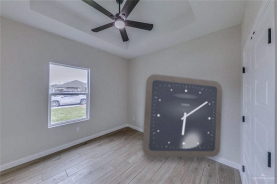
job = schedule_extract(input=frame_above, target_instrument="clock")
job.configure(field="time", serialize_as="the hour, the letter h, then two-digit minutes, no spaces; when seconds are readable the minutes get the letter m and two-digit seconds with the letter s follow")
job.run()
6h09
